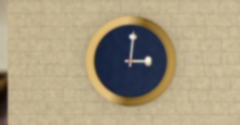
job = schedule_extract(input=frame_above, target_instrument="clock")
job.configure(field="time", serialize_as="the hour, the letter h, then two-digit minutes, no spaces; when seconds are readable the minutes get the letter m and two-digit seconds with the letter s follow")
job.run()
3h01
